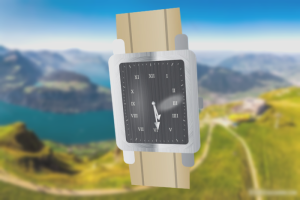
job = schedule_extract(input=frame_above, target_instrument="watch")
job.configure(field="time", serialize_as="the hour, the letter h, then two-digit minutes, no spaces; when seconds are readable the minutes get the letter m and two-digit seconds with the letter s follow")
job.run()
5h29
